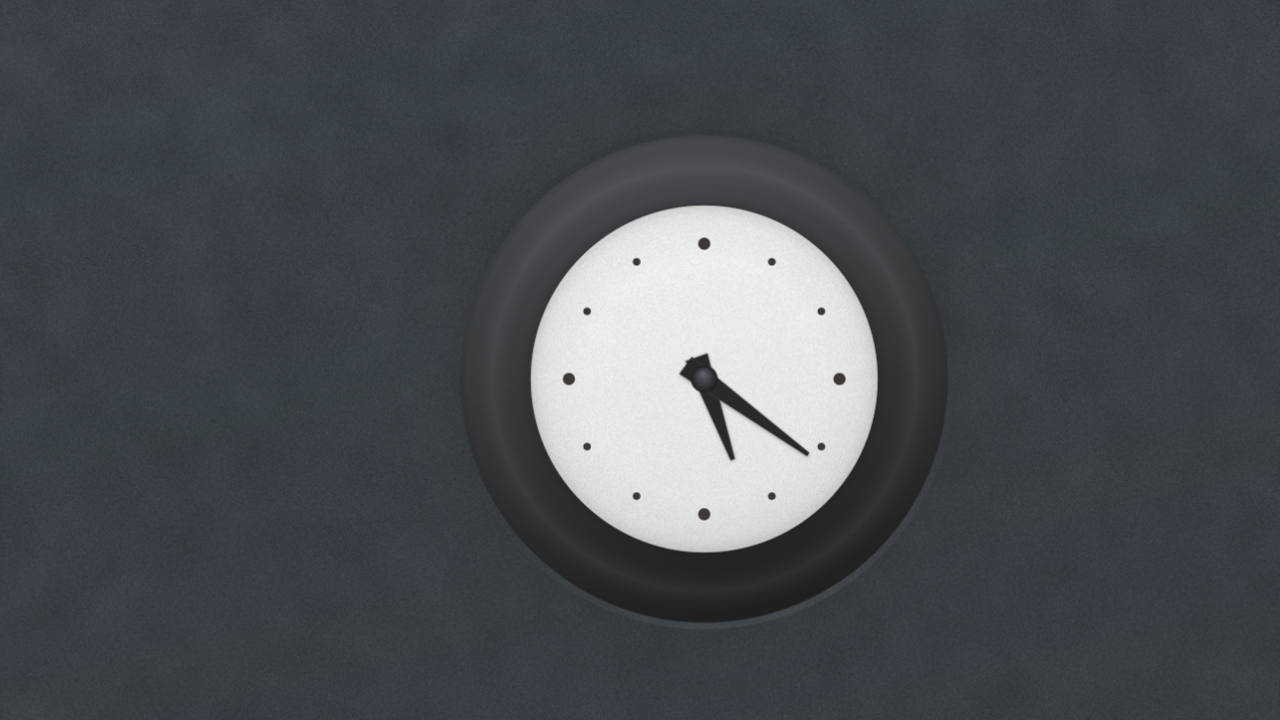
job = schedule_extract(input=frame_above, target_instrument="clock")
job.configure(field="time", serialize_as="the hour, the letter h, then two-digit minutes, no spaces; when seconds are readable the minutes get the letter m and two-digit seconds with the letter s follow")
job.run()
5h21
